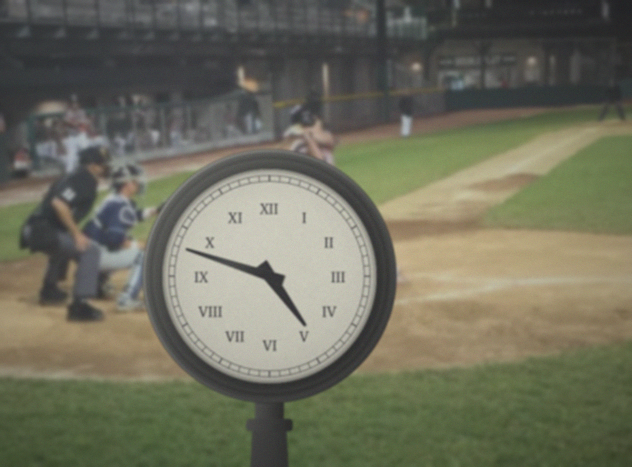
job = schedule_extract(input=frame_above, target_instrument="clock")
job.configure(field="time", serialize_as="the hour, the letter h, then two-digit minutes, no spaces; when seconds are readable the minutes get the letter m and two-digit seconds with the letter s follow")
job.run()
4h48
